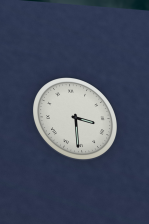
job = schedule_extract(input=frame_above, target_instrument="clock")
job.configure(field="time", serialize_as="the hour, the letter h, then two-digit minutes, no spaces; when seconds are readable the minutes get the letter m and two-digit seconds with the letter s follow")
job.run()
3h31
